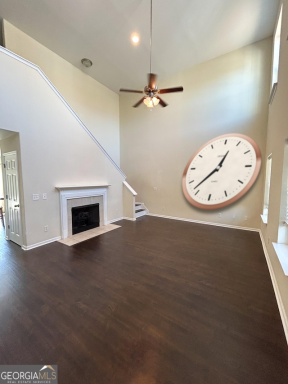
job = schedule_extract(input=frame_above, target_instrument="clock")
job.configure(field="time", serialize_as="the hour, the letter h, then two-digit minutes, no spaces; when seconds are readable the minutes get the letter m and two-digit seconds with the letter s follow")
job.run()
12h37
